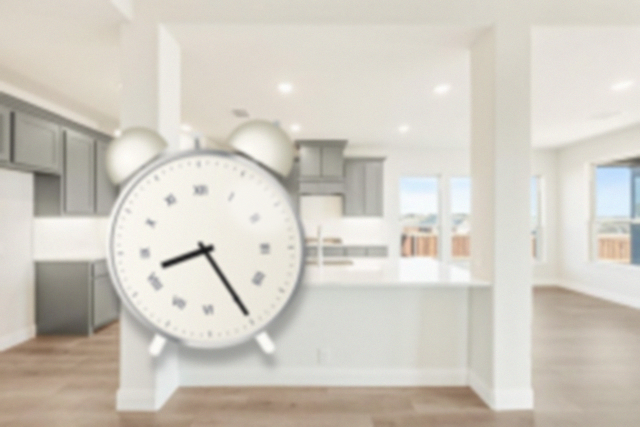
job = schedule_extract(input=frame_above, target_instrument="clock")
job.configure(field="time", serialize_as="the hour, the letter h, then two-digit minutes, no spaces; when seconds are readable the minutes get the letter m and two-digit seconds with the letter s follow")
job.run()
8h25
